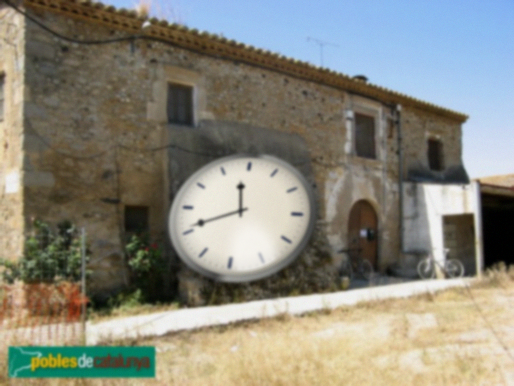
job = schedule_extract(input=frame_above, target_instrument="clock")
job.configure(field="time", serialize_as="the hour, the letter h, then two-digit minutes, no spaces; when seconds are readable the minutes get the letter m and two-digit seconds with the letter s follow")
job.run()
11h41
